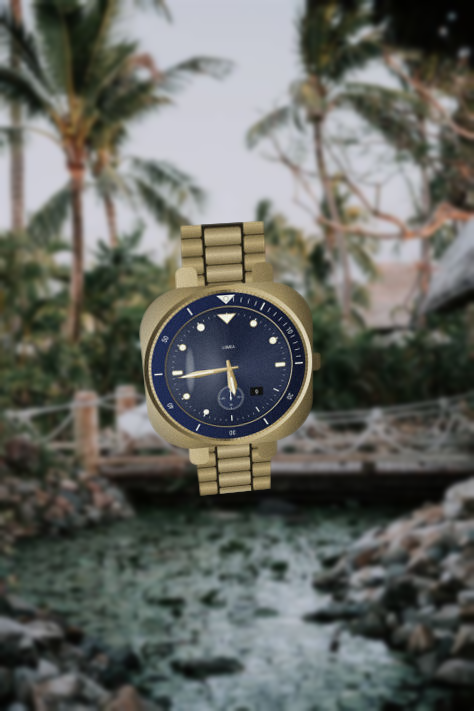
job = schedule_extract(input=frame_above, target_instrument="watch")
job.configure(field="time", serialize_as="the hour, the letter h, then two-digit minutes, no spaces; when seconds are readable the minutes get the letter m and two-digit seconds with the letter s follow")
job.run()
5h44
